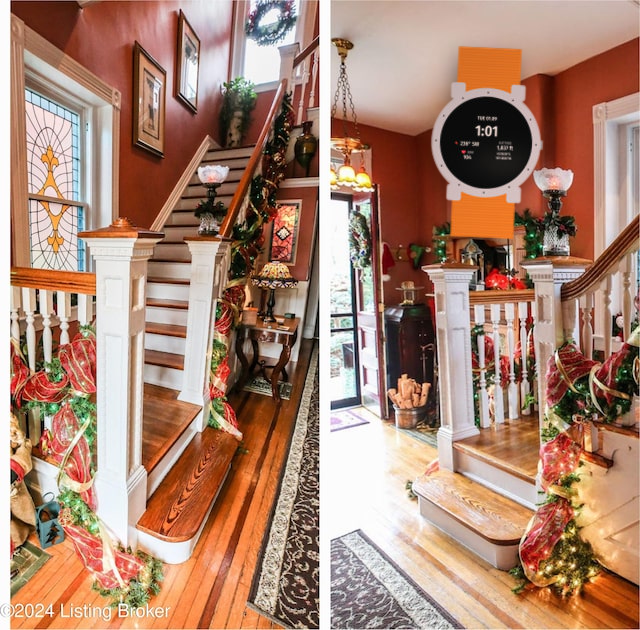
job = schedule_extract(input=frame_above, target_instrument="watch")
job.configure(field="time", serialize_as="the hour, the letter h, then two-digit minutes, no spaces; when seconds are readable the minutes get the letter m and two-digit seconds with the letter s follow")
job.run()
1h01
